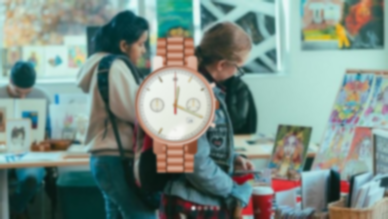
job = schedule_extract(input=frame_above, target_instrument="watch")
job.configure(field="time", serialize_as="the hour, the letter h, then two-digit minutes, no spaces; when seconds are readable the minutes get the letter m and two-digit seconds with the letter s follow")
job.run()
12h19
